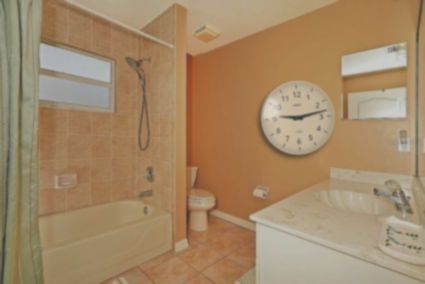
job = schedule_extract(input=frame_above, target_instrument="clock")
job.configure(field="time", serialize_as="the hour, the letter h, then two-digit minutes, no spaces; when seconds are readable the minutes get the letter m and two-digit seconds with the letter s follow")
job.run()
9h13
